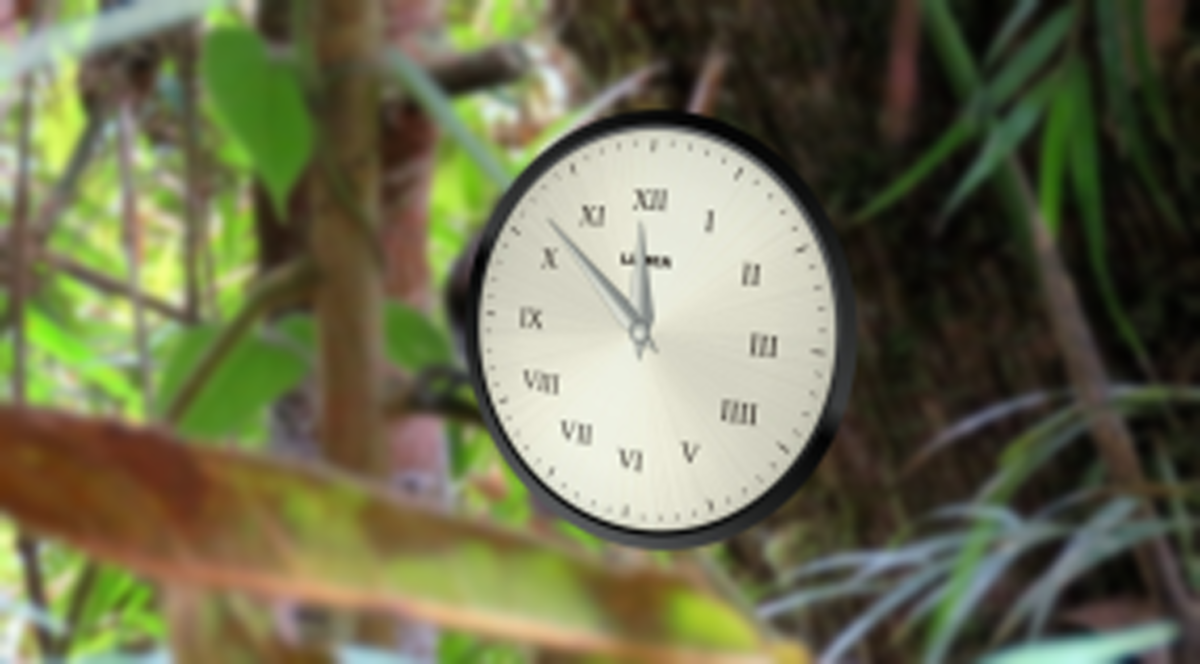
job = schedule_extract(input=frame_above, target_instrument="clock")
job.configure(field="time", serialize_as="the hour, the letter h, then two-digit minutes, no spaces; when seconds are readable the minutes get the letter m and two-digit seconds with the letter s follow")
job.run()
11h52
